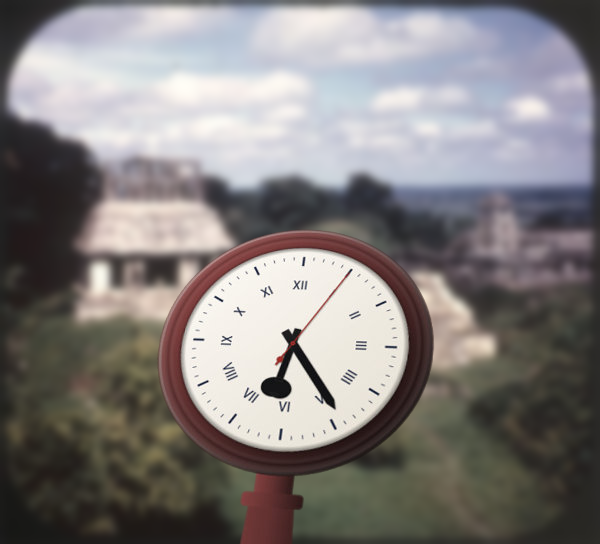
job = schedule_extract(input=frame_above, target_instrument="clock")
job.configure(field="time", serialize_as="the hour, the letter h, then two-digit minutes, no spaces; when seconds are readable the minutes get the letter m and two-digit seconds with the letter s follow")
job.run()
6h24m05s
